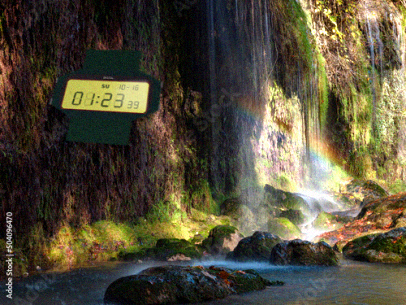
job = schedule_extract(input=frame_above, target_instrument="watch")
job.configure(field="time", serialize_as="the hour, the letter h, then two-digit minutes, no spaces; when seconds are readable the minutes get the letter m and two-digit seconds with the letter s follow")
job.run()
1h23m39s
